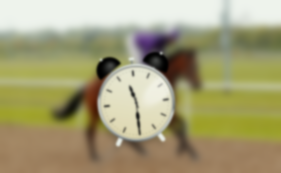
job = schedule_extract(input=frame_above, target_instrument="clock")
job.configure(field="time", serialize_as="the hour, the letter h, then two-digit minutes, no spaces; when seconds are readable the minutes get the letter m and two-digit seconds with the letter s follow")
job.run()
11h30
